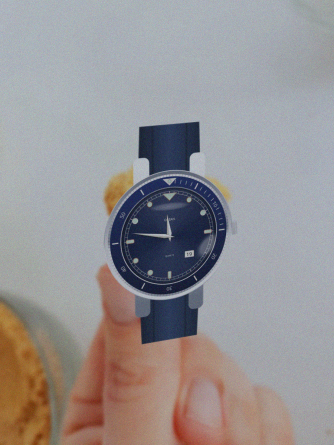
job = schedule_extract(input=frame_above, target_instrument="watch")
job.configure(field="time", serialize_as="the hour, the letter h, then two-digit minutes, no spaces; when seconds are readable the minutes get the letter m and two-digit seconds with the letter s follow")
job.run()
11h47
